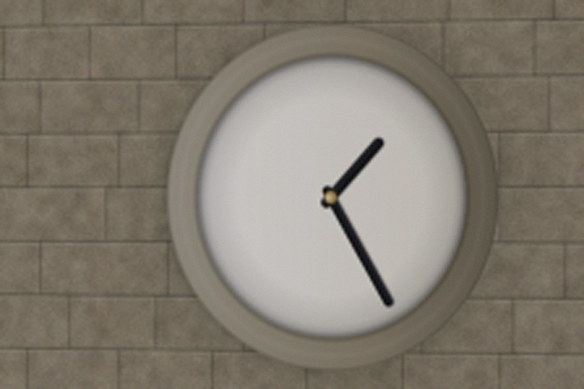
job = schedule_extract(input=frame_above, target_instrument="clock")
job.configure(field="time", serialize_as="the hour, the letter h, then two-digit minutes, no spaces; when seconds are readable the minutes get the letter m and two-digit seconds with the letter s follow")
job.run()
1h25
